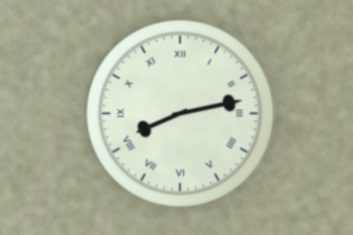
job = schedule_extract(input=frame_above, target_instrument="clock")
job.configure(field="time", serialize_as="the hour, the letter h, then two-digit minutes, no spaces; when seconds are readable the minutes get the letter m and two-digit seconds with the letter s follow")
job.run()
8h13
